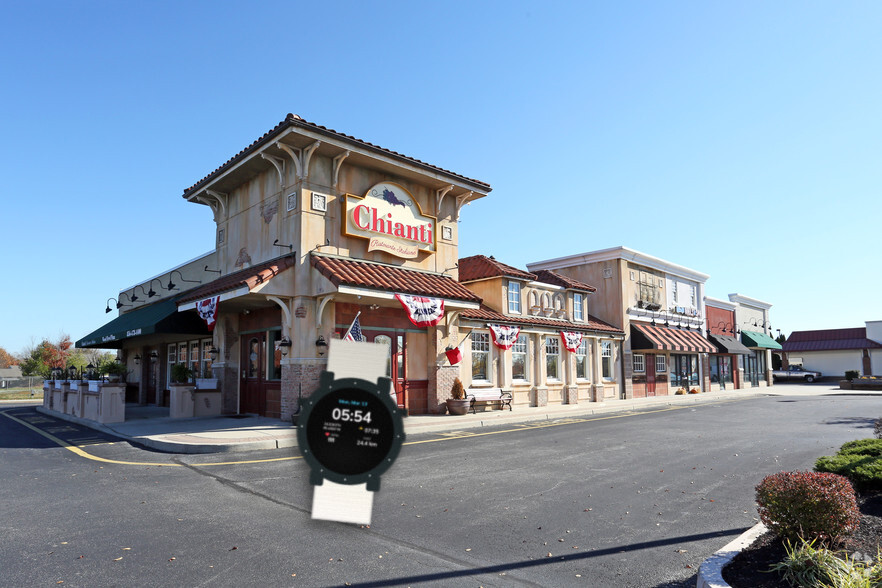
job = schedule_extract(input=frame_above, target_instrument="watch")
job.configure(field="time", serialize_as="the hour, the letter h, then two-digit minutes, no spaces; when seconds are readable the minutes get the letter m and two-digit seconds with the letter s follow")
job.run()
5h54
